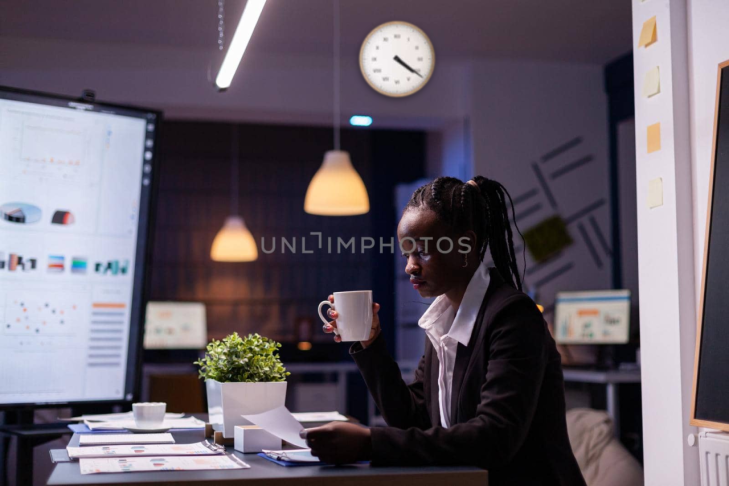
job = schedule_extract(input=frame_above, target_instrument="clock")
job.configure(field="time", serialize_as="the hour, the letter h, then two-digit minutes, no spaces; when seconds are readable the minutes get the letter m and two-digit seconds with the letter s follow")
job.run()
4h21
